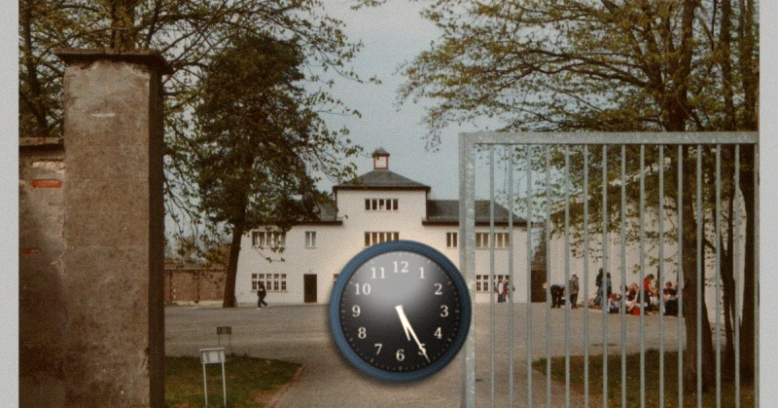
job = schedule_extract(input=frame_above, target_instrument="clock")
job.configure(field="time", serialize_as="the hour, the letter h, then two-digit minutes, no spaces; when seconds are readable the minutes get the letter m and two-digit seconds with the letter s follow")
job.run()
5h25
